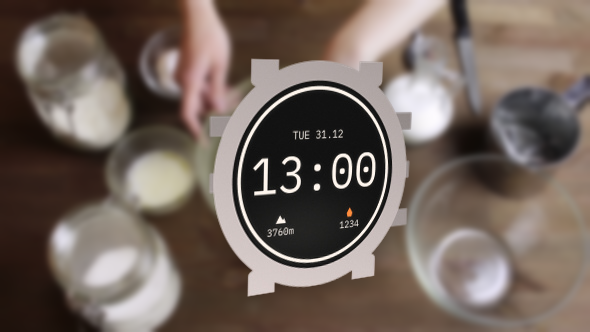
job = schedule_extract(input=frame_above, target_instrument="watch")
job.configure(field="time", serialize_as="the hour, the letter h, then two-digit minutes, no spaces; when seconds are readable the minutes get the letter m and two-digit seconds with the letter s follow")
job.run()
13h00
